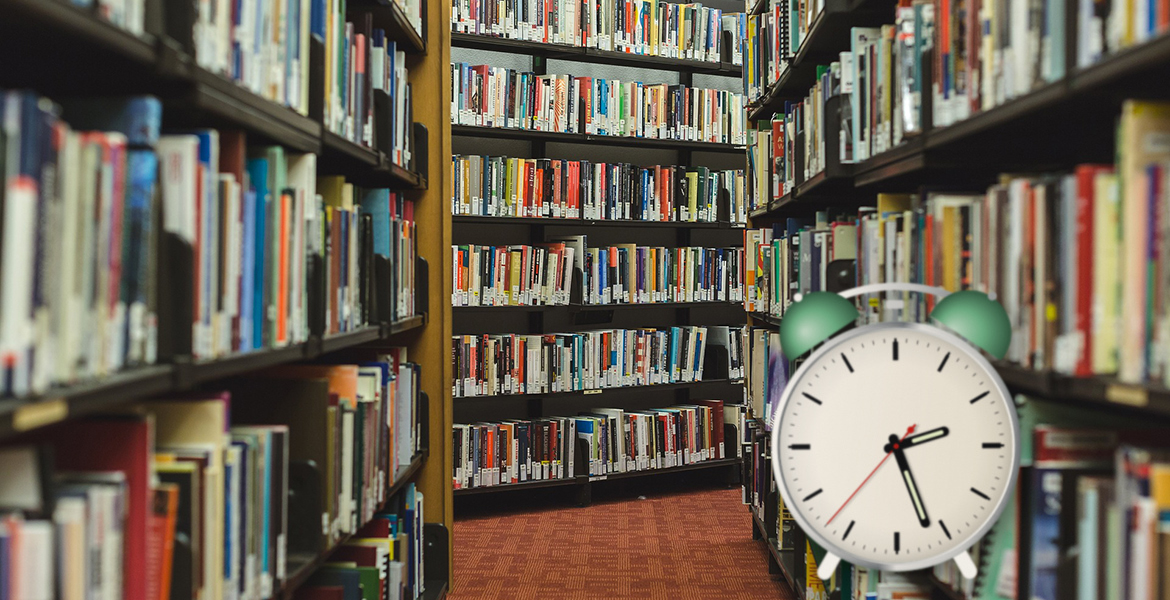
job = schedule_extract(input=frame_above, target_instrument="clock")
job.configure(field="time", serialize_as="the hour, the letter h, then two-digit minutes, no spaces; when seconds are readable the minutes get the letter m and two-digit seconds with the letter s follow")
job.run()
2h26m37s
